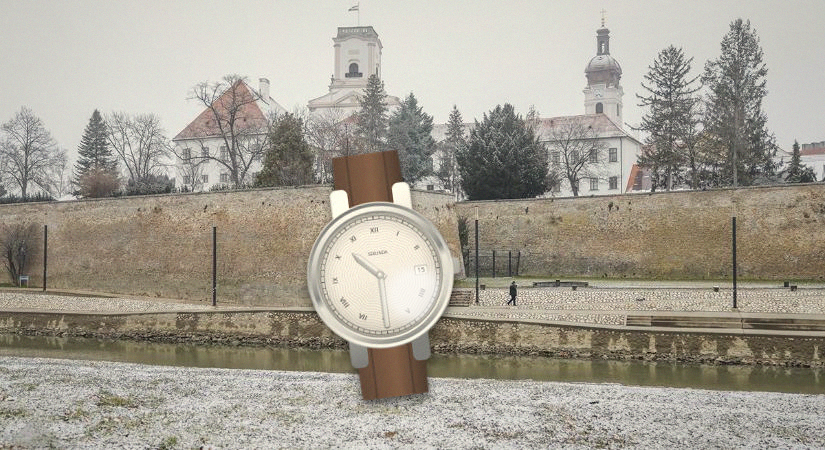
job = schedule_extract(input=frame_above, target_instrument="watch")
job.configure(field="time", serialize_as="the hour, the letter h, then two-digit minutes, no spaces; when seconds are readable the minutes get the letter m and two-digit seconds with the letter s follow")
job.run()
10h30
